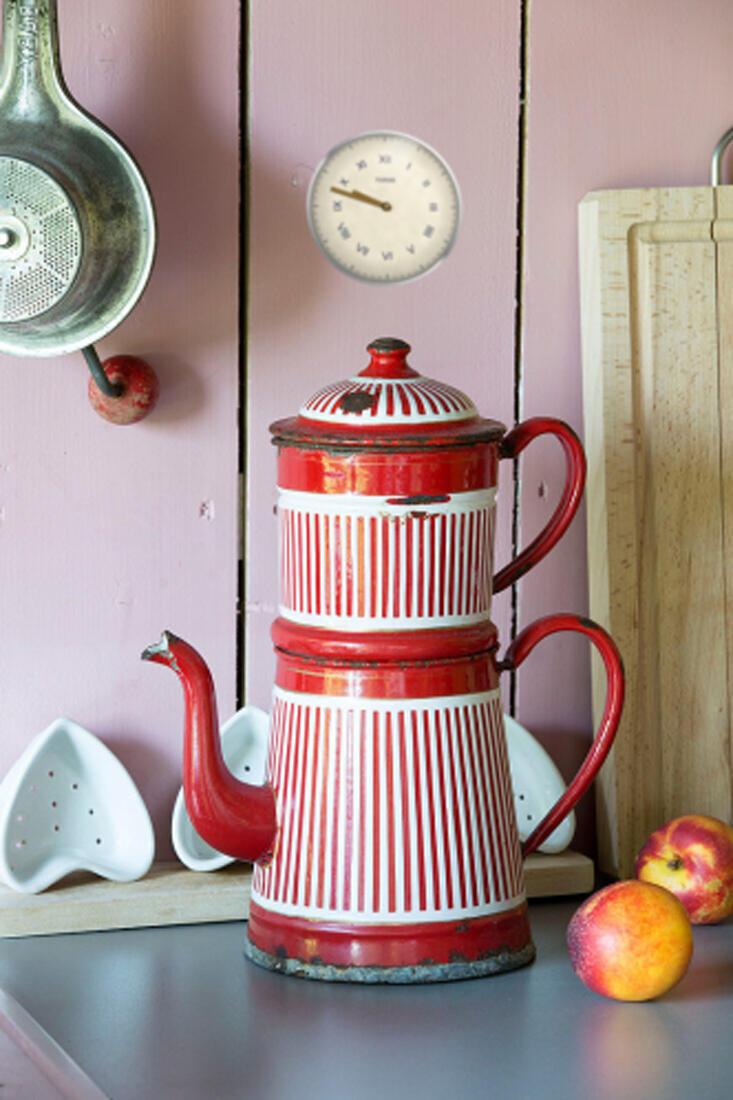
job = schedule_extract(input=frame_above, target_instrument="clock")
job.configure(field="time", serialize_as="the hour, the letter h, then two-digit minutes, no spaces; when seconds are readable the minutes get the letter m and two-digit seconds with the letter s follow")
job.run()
9h48
